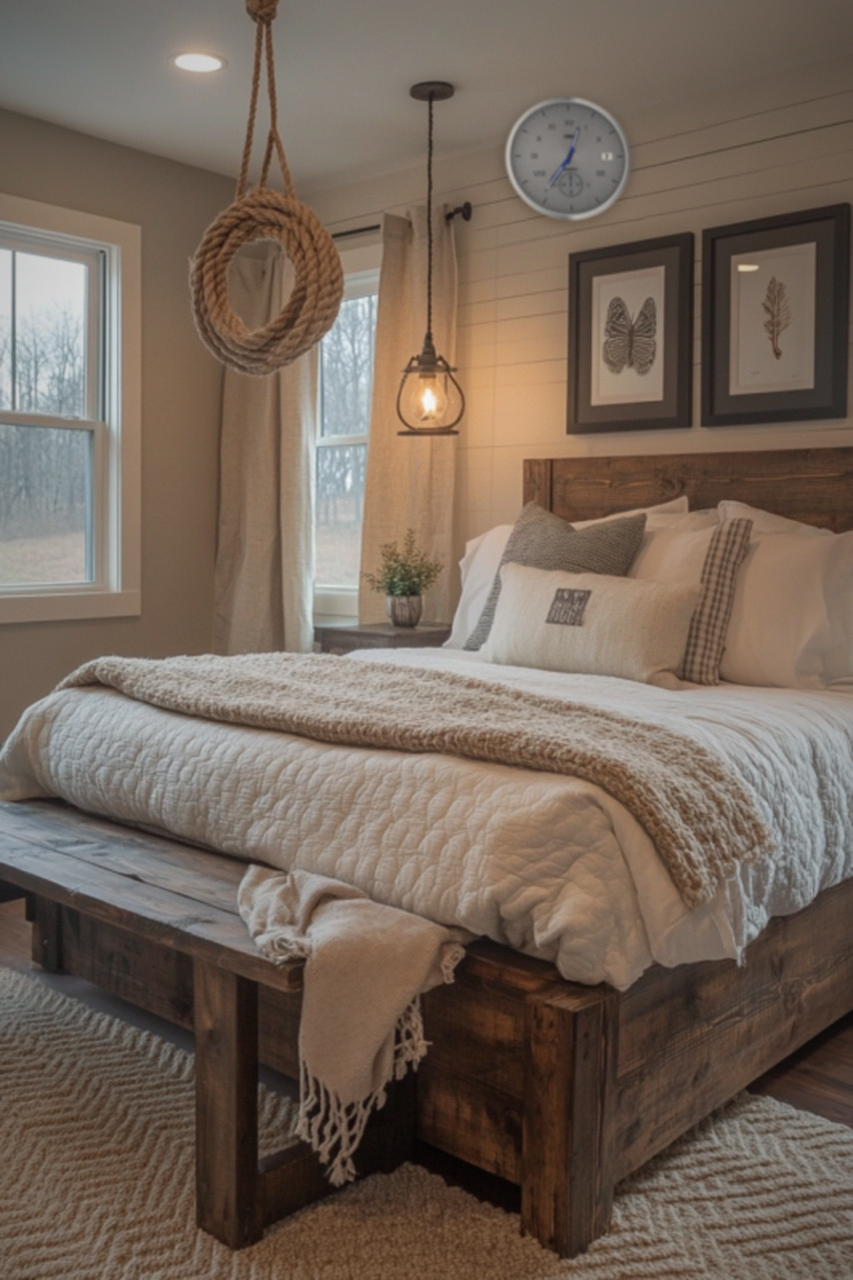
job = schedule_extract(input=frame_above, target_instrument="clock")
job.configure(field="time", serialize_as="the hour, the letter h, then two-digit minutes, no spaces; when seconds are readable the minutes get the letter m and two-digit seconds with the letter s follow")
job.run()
12h36
